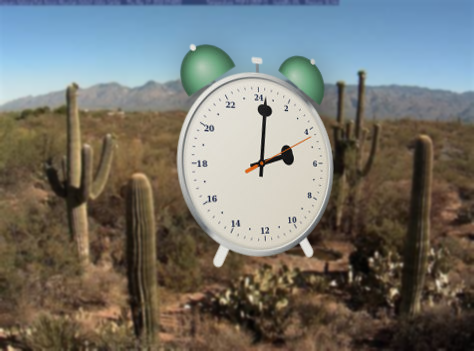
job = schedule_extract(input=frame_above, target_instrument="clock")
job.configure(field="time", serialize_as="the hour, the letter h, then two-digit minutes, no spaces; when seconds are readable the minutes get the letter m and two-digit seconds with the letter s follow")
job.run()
5h01m11s
